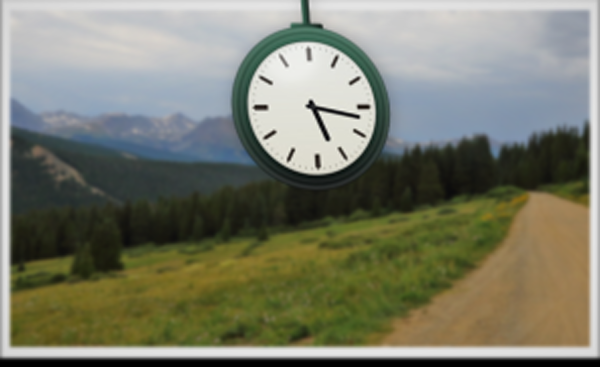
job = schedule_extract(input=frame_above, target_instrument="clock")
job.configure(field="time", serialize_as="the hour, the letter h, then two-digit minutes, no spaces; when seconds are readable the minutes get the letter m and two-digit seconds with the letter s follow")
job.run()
5h17
